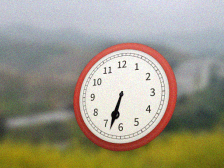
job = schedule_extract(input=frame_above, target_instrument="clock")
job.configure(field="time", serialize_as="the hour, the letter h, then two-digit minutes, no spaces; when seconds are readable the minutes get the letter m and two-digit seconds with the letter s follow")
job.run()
6h33
